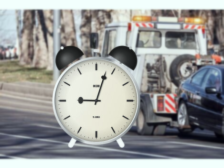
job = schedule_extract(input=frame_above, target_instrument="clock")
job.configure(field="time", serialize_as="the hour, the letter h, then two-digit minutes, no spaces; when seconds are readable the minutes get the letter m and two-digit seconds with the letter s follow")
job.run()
9h03
